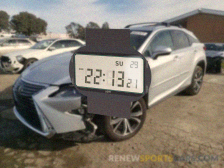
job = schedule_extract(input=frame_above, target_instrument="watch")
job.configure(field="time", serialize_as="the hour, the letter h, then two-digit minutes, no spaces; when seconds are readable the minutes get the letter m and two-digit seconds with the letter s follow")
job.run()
22h13m21s
